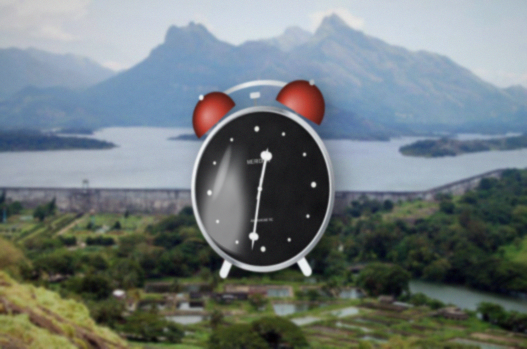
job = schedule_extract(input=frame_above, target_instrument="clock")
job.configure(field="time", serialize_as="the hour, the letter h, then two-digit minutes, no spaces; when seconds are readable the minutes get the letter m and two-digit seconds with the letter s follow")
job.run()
12h32
